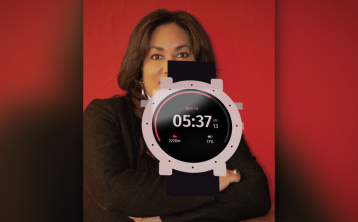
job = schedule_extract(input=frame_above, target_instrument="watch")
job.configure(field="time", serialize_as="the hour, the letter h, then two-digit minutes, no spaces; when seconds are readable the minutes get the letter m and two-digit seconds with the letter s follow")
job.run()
5h37
